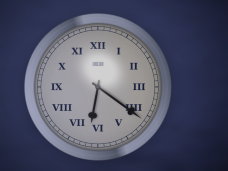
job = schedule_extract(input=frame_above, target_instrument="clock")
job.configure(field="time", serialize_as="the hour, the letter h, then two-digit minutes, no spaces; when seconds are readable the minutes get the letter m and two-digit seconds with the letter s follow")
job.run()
6h21
